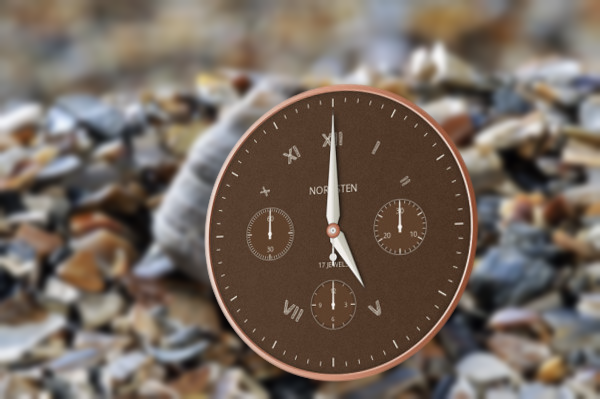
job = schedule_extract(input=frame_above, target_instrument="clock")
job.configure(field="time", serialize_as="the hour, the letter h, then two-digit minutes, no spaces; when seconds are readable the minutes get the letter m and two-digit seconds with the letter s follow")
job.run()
5h00
